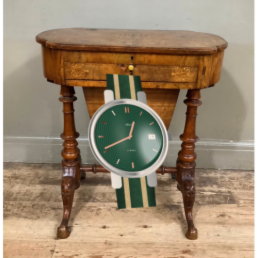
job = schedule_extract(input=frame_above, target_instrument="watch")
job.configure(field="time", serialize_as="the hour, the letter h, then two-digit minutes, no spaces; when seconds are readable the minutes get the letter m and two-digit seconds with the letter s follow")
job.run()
12h41
